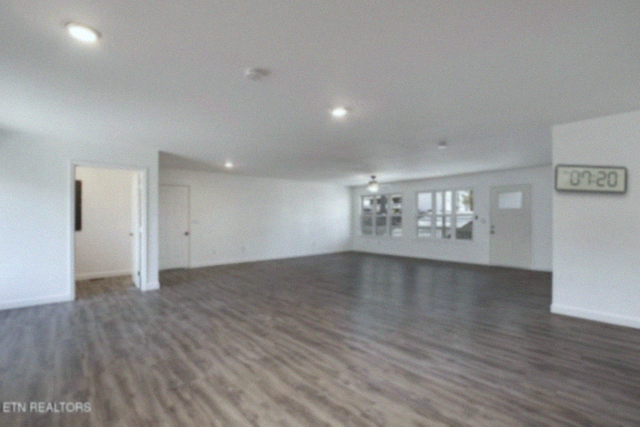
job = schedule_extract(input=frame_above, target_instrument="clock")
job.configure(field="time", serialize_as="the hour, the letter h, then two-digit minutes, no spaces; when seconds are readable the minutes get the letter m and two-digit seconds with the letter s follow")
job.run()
7h20
